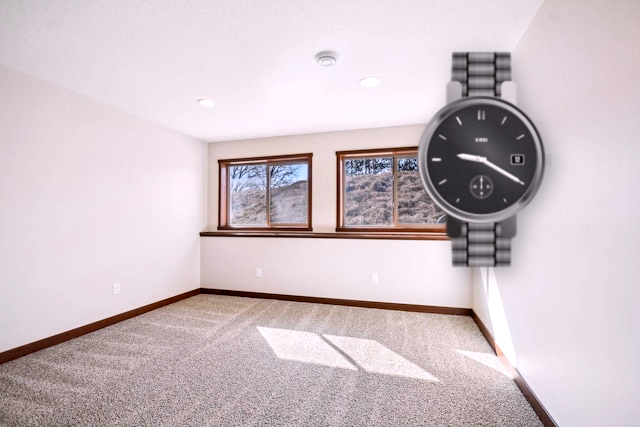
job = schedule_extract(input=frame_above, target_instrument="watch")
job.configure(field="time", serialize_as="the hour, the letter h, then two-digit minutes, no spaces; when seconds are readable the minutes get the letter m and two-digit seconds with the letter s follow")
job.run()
9h20
